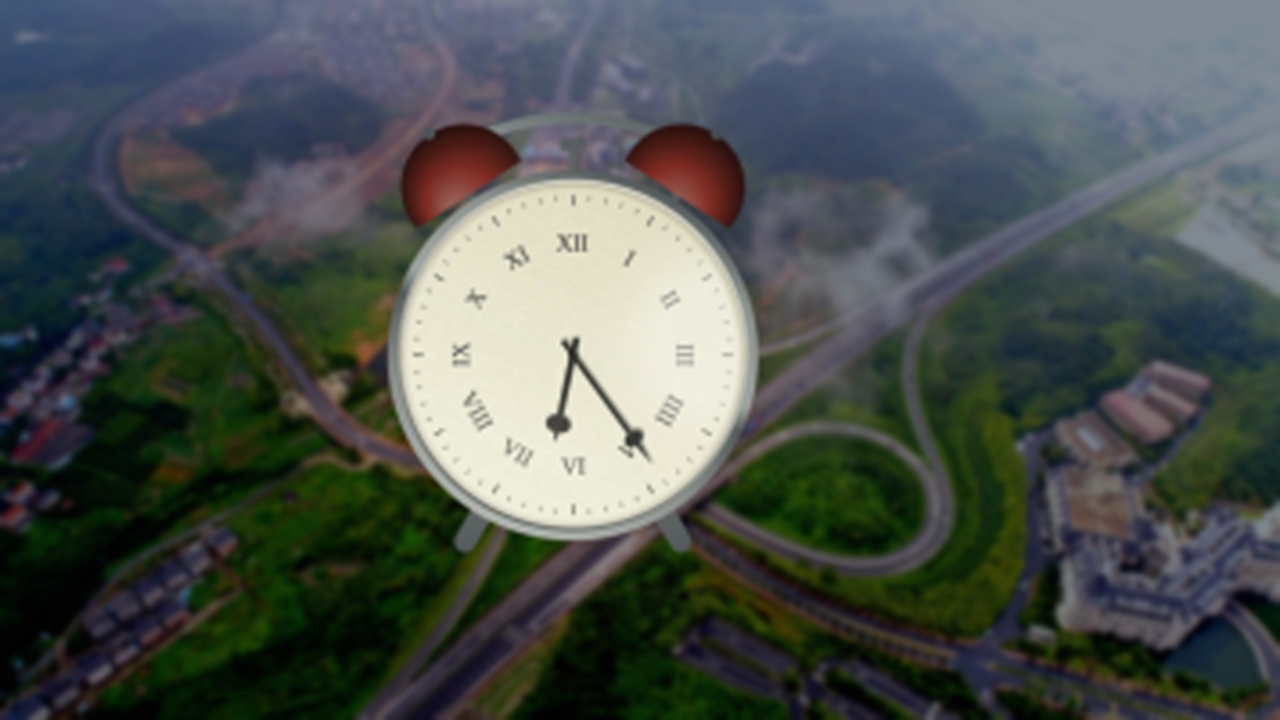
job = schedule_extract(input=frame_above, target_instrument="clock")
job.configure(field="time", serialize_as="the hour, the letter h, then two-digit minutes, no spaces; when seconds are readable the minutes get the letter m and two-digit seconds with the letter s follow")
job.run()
6h24
